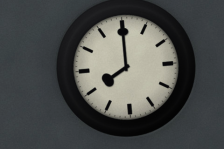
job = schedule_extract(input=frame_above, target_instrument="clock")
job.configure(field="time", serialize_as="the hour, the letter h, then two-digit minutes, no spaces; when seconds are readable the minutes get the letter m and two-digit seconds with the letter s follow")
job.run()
8h00
